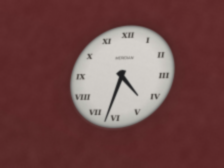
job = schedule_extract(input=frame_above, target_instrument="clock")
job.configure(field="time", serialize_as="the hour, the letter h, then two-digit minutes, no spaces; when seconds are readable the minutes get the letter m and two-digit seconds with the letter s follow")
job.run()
4h32
